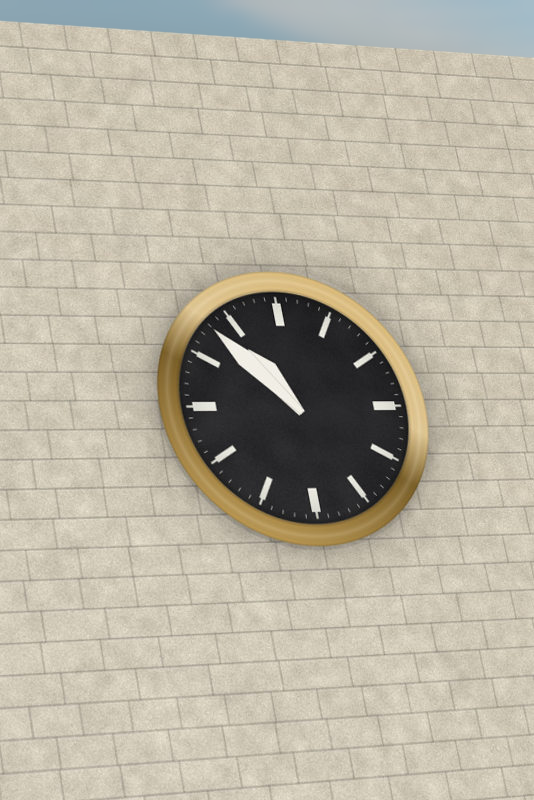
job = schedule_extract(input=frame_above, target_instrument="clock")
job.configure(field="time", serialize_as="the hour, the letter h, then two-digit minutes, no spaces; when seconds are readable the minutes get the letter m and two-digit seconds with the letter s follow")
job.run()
10h53
